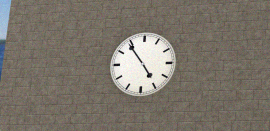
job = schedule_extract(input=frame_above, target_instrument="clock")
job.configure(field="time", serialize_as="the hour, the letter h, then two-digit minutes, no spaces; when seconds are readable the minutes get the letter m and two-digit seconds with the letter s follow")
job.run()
4h54
